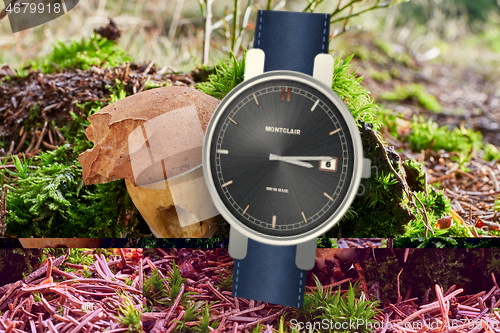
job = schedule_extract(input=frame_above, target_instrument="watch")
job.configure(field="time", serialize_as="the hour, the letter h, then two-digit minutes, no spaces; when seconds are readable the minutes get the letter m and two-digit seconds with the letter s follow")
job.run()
3h14
